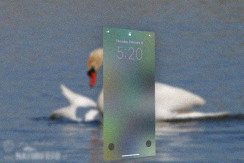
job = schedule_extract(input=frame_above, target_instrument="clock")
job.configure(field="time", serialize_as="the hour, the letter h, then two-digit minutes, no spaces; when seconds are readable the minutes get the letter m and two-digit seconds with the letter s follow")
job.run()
5h20
